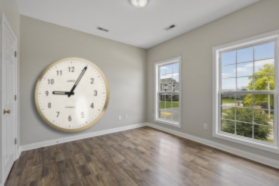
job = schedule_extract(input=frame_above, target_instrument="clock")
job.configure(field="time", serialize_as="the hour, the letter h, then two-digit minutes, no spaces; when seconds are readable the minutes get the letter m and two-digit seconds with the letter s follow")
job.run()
9h05
